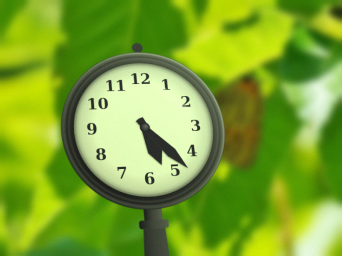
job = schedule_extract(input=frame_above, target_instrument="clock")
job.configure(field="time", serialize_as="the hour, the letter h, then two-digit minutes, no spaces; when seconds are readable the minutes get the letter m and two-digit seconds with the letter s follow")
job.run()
5h23
